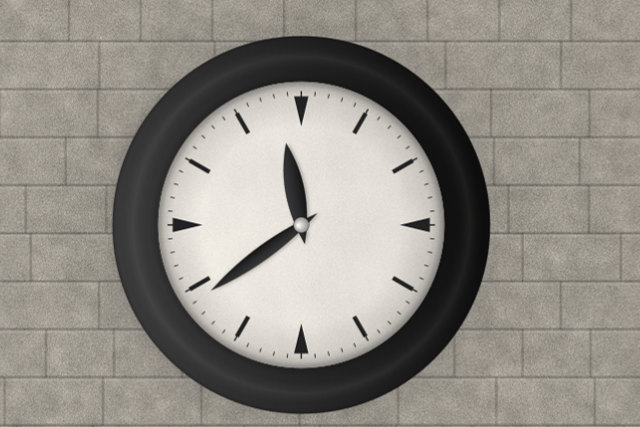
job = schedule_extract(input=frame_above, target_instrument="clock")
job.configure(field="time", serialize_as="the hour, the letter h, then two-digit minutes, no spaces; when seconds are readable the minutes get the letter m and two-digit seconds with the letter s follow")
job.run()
11h39
